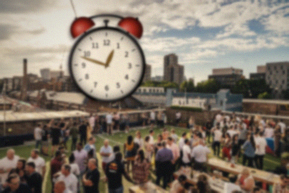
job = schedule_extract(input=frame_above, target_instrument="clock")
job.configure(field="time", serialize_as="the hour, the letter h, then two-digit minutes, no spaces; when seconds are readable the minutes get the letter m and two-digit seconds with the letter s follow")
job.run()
12h48
